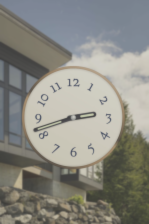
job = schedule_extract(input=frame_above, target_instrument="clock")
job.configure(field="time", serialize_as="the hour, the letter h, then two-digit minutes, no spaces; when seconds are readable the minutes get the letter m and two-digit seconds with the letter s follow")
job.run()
2h42
